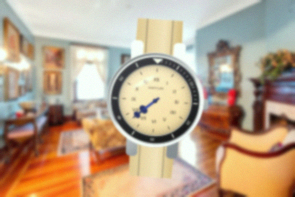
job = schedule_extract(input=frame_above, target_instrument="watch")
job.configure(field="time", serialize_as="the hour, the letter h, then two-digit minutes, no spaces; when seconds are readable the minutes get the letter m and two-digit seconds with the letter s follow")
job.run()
7h38
